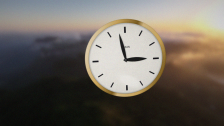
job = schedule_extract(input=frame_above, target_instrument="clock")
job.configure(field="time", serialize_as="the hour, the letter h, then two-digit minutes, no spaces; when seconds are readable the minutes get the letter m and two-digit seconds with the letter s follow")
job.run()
2h58
